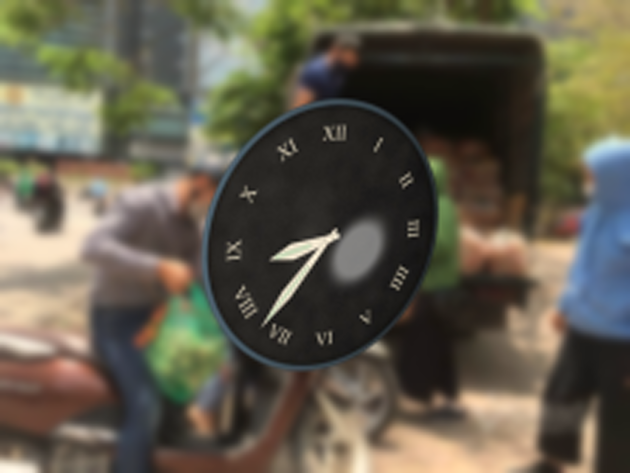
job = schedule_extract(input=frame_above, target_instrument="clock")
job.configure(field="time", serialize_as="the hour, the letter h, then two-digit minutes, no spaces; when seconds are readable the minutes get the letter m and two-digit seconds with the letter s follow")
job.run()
8h37
